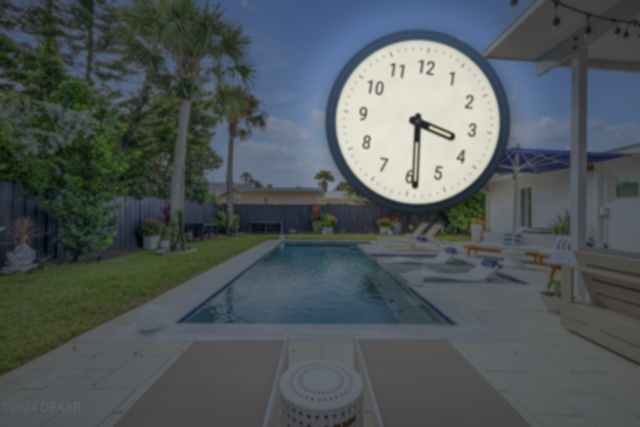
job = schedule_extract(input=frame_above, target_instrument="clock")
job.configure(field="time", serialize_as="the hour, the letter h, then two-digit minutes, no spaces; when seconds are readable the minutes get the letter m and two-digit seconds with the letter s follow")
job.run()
3h29
